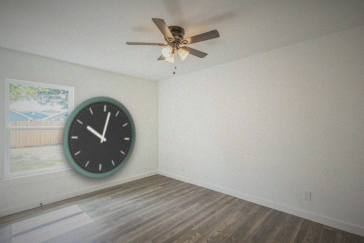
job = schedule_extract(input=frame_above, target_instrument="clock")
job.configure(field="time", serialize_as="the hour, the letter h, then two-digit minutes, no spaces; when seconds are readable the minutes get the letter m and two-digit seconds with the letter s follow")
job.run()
10h02
